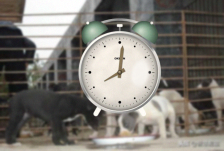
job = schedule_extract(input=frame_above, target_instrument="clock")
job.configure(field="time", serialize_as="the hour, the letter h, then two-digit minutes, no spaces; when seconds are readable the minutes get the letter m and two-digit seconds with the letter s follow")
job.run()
8h01
